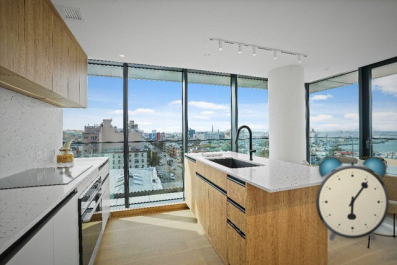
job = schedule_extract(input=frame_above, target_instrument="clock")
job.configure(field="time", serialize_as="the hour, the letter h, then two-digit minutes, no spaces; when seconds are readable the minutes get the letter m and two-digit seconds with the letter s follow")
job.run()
6h06
